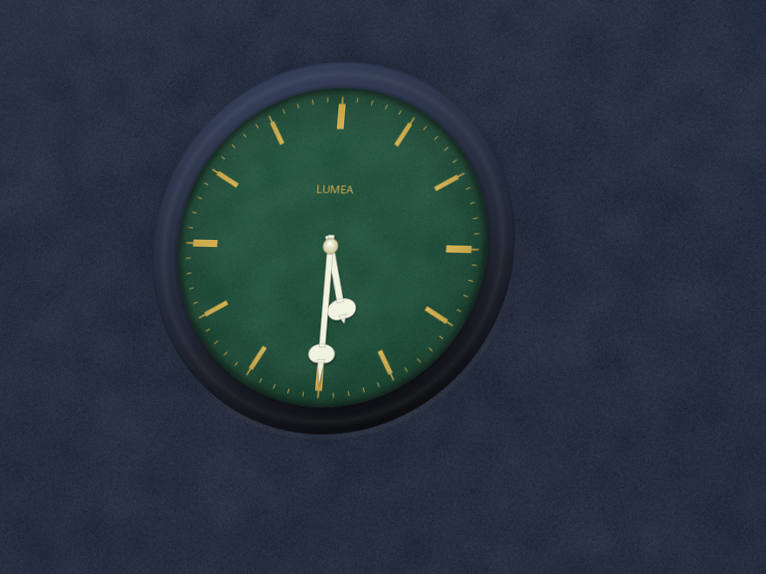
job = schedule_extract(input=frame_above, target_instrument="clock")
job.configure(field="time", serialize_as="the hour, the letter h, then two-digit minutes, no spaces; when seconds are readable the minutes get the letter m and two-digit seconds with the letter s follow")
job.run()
5h30
